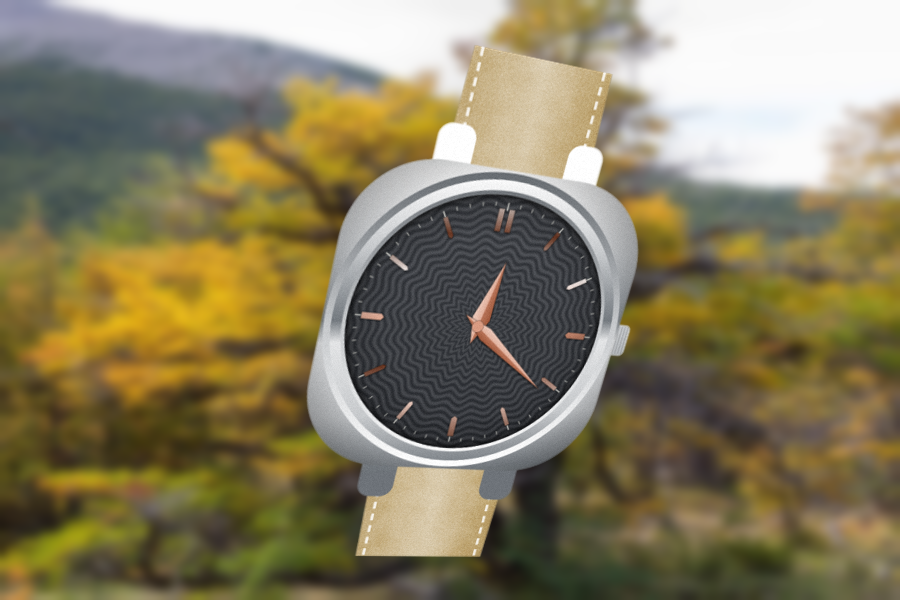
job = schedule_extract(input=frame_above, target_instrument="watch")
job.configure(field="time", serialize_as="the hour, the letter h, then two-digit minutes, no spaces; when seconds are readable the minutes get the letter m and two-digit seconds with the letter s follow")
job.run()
12h21
